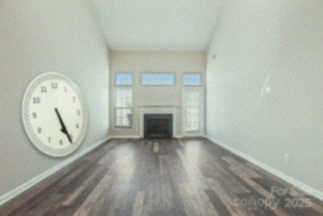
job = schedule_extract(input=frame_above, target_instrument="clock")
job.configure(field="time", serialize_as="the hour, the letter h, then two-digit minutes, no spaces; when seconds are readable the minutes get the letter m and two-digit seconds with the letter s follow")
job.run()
5h26
